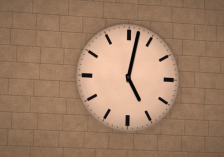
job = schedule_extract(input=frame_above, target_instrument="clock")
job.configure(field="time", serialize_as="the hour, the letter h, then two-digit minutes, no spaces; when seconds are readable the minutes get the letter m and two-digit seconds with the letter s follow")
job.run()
5h02
